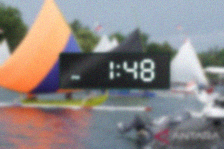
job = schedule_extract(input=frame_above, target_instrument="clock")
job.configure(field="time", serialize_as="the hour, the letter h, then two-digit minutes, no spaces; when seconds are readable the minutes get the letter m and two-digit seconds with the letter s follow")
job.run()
1h48
